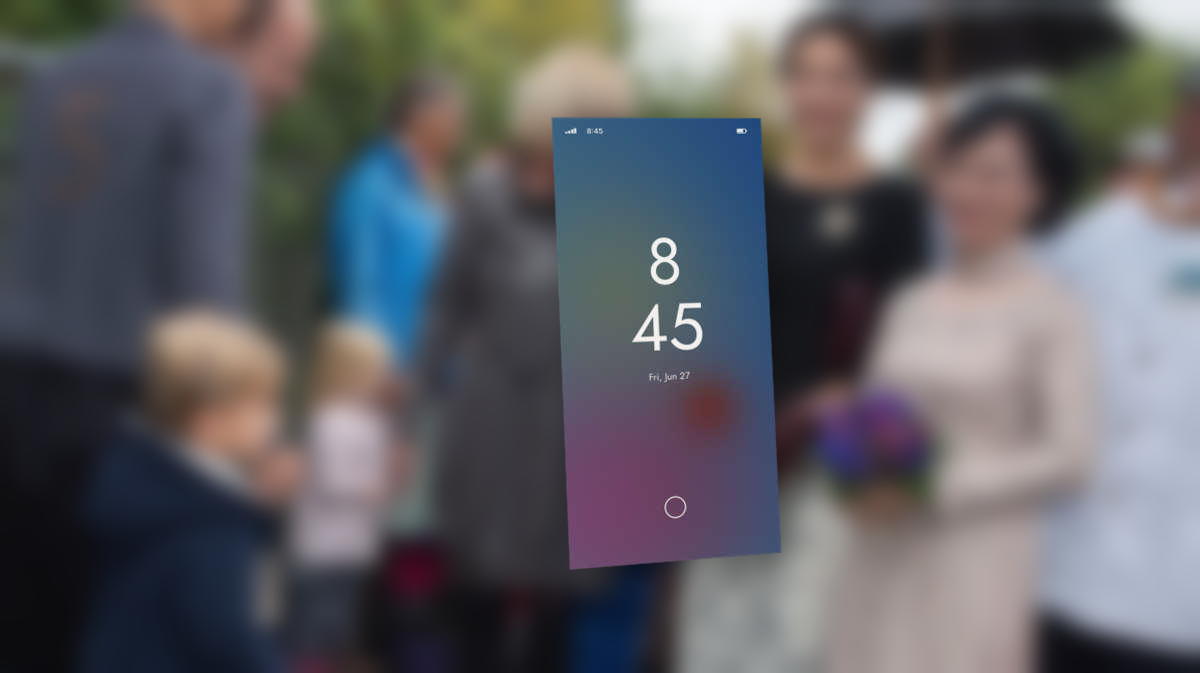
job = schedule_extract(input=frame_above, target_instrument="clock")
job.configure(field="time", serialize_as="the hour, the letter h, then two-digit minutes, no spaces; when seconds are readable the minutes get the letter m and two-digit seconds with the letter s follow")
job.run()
8h45
